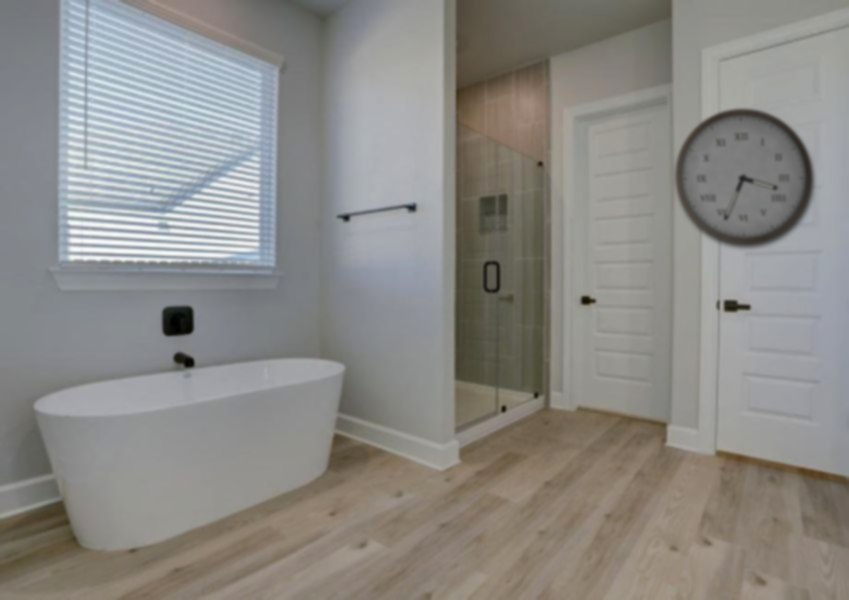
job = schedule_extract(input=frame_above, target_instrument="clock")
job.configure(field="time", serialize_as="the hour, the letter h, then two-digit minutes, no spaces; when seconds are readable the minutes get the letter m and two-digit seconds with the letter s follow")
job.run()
3h34
